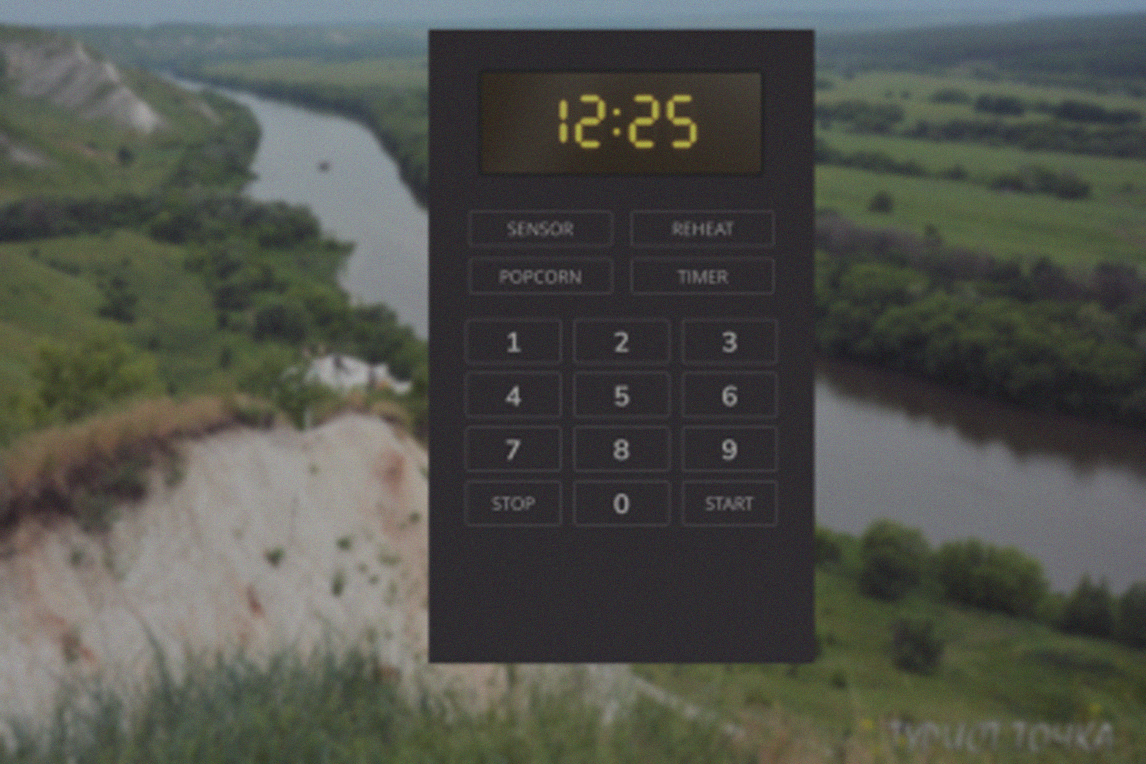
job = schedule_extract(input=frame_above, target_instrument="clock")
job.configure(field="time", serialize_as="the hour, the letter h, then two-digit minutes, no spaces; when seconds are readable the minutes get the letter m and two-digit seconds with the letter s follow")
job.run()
12h25
